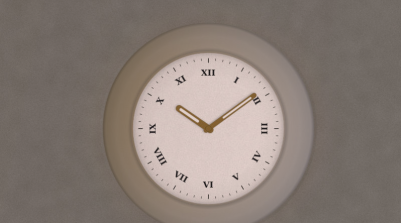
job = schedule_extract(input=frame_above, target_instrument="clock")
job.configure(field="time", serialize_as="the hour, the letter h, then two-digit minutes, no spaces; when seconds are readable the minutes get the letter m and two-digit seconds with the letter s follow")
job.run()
10h09
